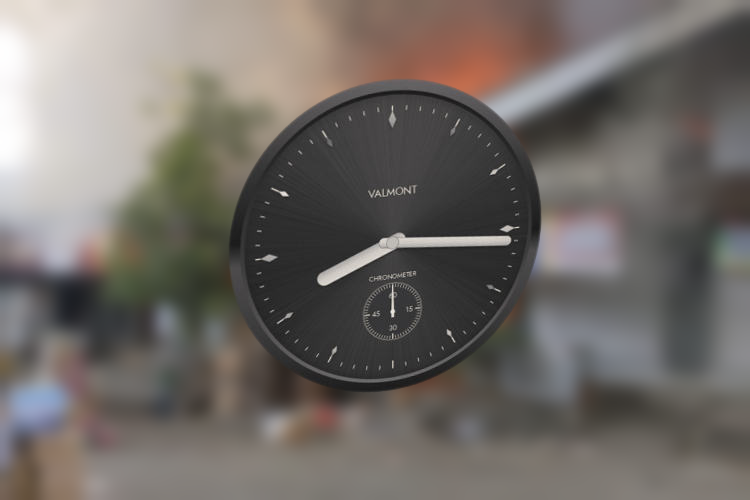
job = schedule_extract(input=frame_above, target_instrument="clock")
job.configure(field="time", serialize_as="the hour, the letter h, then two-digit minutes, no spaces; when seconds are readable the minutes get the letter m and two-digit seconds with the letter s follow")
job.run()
8h16
